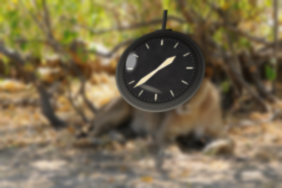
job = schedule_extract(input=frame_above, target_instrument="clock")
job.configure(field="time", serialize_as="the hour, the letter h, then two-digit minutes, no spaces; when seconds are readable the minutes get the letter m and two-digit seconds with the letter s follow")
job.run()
1h38
